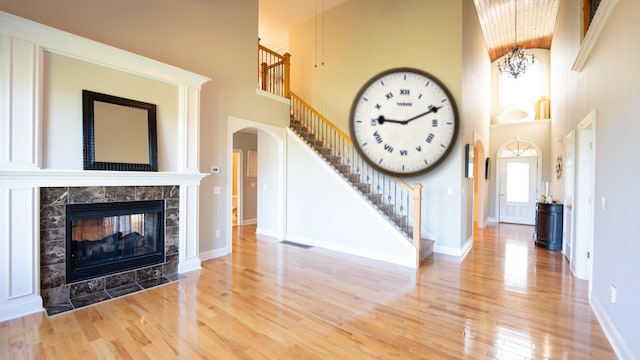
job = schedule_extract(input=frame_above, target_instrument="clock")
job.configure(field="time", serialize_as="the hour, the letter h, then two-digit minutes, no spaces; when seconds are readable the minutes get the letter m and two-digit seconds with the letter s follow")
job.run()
9h11
